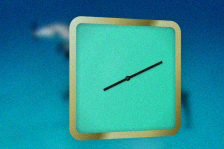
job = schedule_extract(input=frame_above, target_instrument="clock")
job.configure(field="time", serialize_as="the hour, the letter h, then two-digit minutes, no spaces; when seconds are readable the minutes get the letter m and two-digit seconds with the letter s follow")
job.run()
8h11
